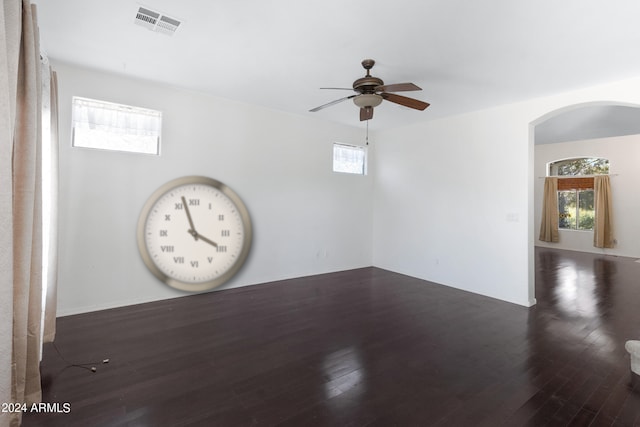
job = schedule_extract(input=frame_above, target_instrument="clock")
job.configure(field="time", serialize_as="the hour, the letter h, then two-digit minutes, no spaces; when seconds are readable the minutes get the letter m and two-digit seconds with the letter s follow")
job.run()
3h57
